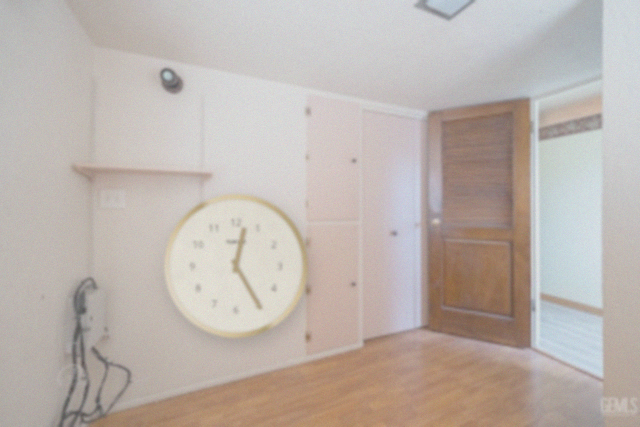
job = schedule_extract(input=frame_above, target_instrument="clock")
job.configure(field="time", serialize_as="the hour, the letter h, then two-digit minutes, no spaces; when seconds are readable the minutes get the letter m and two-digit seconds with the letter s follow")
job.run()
12h25
